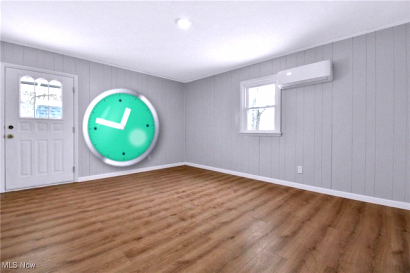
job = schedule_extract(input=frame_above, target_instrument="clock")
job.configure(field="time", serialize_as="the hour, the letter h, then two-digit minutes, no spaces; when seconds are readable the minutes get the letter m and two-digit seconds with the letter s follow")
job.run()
12h48
